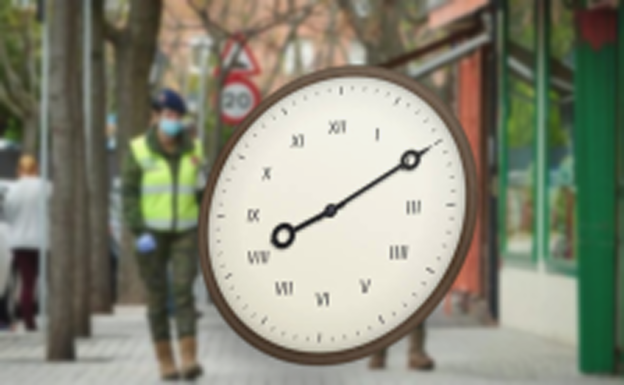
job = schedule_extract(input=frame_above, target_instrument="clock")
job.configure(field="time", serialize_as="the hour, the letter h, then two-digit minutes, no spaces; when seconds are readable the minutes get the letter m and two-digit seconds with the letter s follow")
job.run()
8h10
